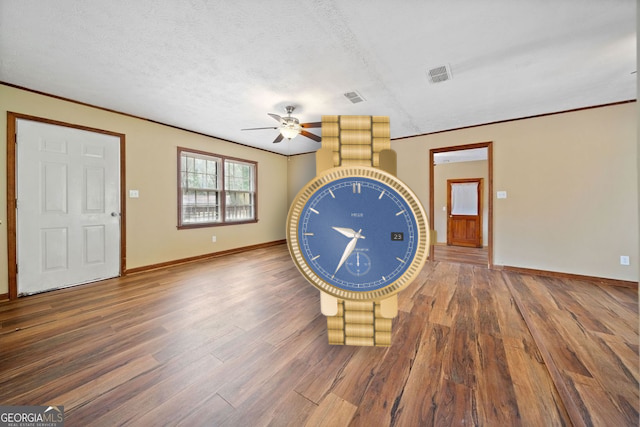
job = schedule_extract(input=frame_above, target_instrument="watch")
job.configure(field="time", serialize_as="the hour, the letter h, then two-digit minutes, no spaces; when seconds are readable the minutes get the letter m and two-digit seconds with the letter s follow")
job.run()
9h35
